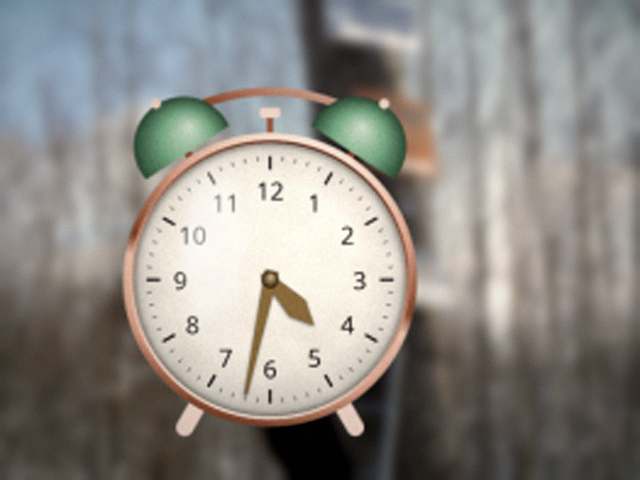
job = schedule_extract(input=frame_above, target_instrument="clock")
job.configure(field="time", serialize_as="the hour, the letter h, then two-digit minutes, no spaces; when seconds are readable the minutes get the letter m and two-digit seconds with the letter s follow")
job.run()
4h32
